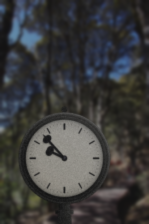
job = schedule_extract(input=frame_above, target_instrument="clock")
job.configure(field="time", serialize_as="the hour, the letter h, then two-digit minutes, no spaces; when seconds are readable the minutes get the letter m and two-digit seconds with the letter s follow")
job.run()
9h53
